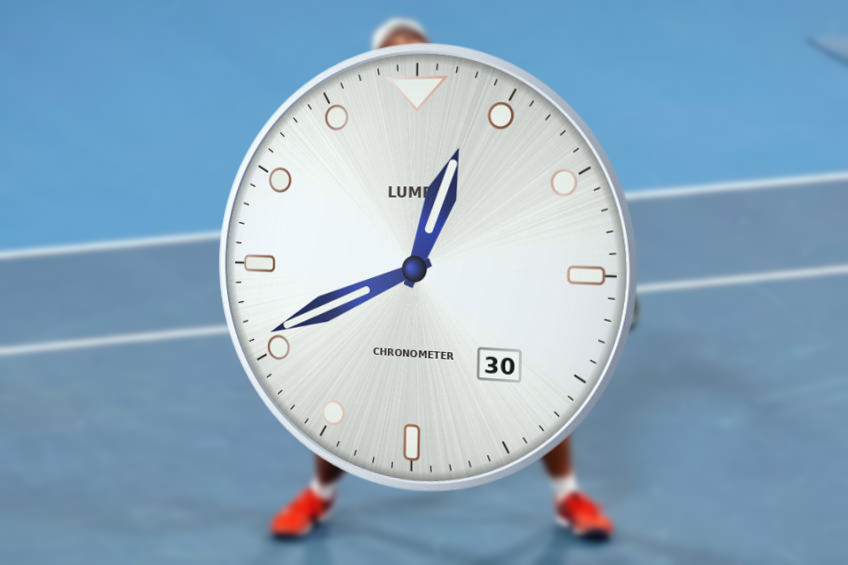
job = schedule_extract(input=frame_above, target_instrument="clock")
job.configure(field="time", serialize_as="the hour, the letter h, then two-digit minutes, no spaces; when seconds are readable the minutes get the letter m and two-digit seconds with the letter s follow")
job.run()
12h41
